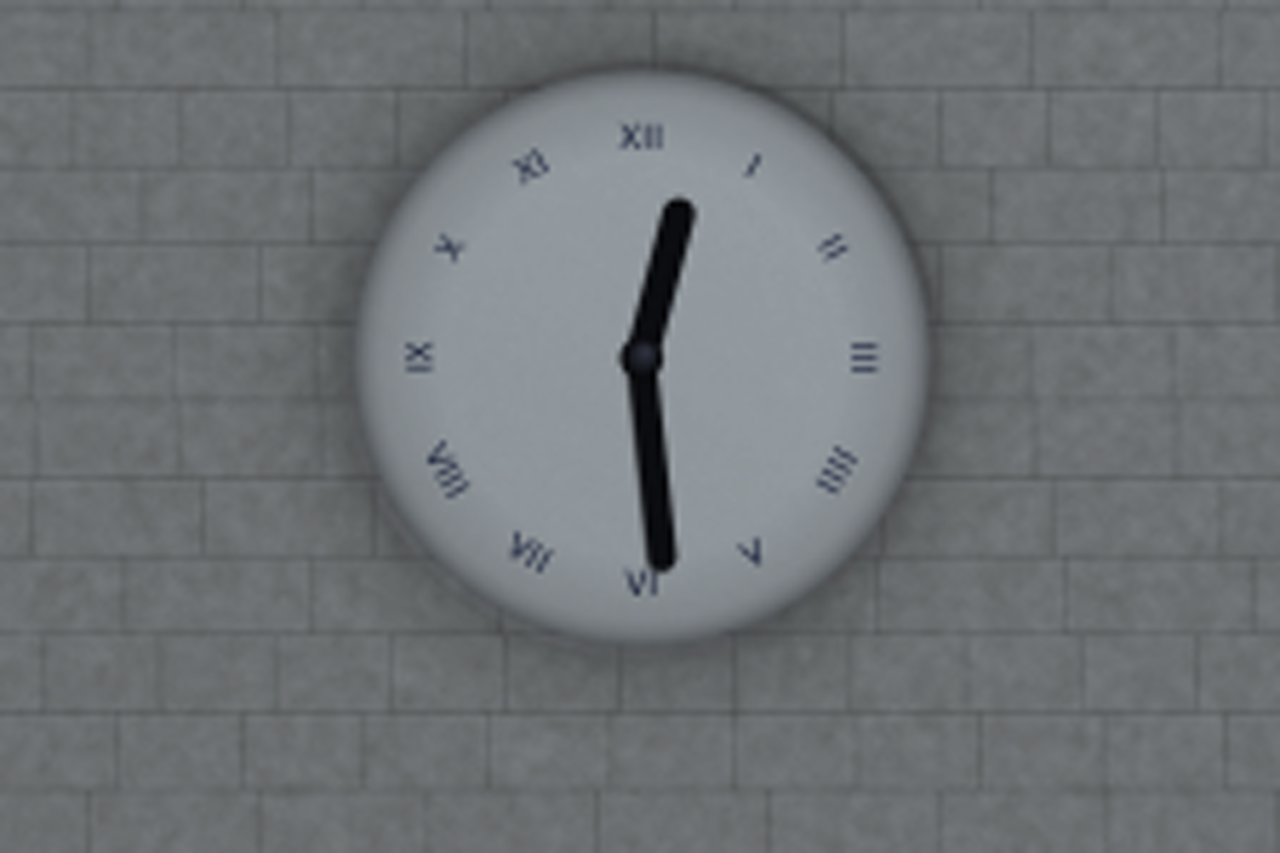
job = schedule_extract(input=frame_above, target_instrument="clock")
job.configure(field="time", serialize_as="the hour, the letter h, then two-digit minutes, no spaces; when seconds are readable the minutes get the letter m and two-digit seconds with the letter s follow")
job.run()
12h29
